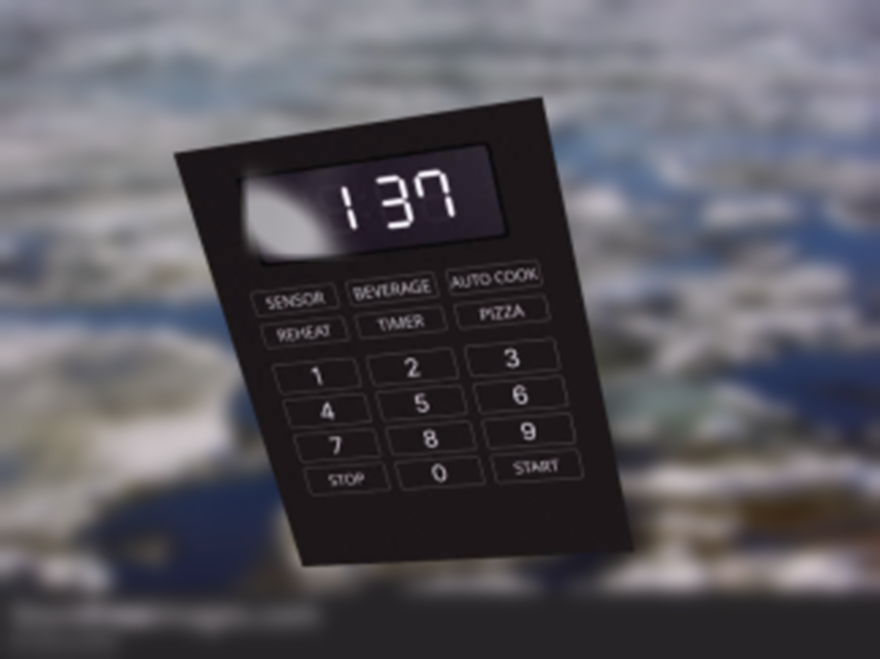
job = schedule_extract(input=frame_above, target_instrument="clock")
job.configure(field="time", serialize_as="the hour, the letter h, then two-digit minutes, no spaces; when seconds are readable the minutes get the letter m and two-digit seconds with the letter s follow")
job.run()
1h37
